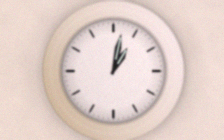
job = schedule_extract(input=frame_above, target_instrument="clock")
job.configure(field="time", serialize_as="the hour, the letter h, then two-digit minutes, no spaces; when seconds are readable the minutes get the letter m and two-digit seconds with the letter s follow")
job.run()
1h02
